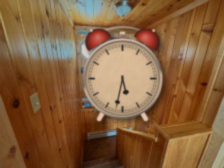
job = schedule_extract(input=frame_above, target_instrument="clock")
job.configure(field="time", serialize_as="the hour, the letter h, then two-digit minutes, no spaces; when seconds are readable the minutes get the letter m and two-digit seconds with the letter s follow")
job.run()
5h32
